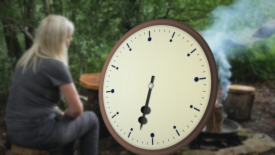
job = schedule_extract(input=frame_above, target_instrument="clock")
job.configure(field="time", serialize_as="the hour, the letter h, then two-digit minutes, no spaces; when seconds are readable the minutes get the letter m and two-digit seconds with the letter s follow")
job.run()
6h33
